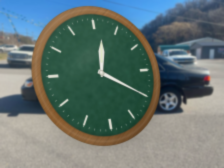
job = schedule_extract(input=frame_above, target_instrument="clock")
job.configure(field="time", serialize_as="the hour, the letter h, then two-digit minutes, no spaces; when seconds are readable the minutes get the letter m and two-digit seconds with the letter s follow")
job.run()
12h20
